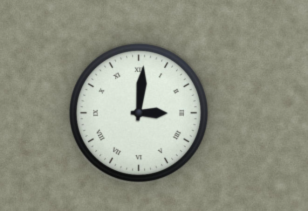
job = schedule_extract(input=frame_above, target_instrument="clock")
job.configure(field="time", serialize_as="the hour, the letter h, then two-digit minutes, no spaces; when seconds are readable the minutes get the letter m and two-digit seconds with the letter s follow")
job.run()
3h01
